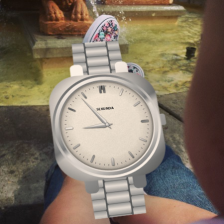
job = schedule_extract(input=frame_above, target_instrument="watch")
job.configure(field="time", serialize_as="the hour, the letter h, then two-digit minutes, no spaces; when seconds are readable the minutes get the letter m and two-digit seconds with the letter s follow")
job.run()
8h54
